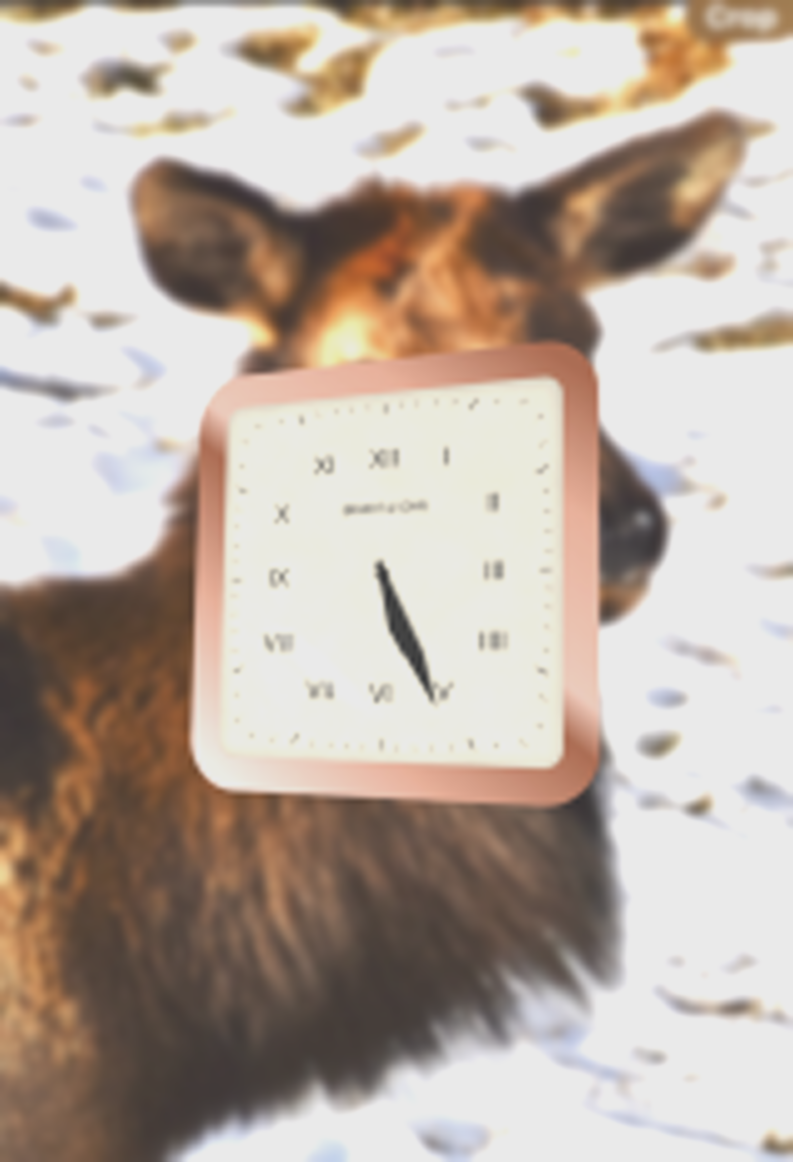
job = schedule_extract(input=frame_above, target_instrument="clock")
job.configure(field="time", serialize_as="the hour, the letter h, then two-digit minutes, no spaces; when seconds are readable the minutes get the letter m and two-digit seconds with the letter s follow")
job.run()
5h26
